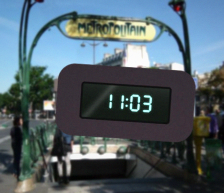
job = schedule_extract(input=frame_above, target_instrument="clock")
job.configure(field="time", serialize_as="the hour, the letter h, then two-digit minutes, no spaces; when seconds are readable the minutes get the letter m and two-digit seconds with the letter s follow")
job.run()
11h03
